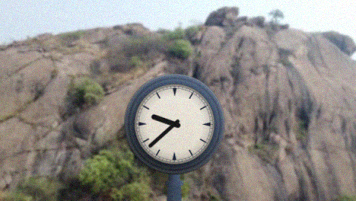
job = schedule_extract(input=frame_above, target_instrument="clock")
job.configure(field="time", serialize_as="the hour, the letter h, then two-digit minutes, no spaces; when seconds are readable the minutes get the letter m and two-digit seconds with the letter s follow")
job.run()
9h38
